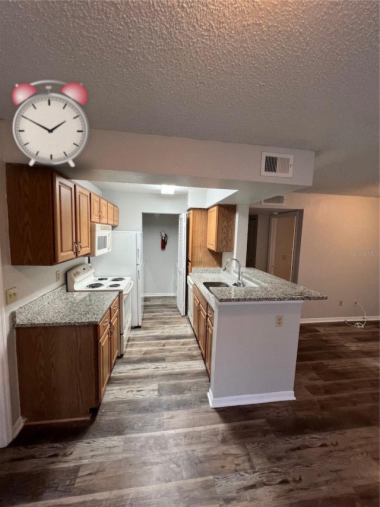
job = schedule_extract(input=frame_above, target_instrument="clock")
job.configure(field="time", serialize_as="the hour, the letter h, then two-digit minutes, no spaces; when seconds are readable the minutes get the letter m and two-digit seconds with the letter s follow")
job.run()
1h50
